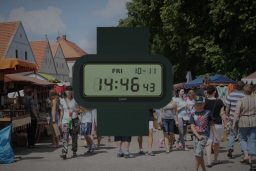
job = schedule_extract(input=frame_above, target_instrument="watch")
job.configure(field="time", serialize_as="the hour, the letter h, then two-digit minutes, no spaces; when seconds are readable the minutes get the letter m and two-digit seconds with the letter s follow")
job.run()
14h46m43s
